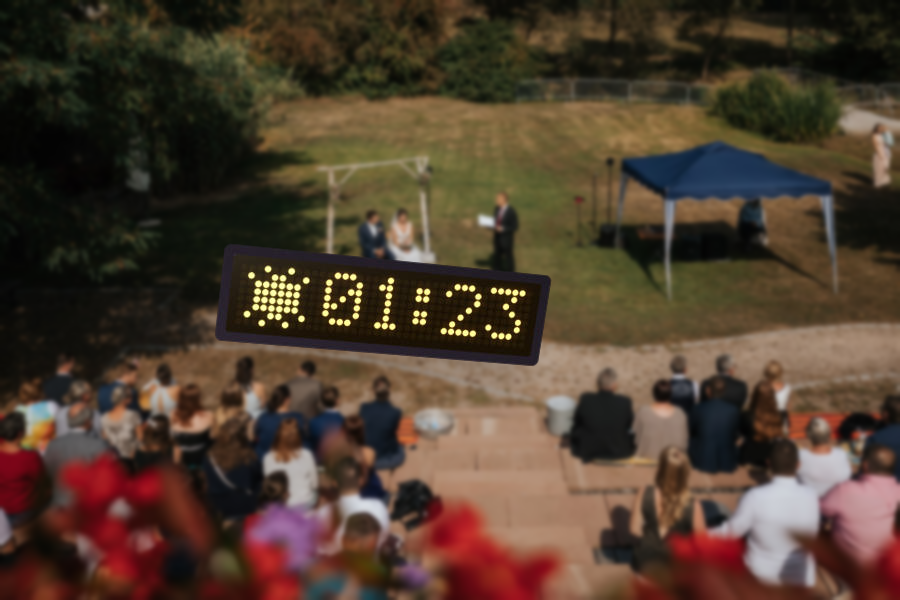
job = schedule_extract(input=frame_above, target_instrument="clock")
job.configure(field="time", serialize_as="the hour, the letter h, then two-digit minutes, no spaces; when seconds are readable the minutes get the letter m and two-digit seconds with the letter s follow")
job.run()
1h23
